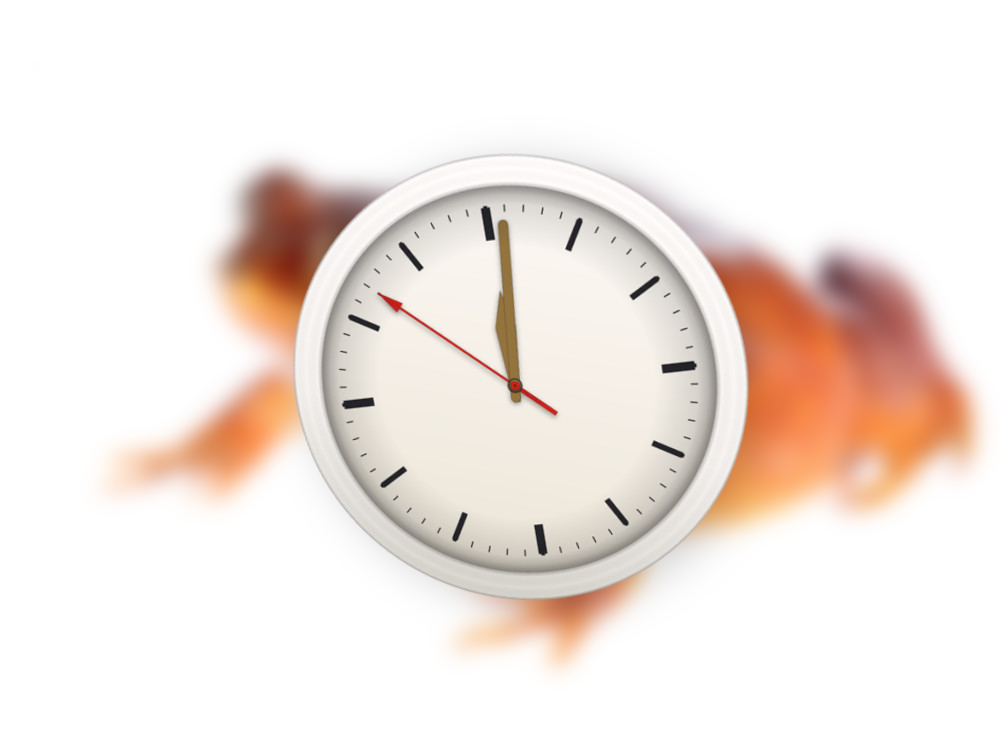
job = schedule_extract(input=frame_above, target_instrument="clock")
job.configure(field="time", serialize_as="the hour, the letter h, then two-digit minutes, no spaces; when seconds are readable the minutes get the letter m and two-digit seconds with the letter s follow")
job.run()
12h00m52s
